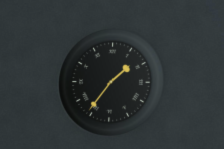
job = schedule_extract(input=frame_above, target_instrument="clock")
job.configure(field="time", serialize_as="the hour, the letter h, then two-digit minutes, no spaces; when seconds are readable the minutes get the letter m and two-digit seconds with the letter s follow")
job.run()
1h36
